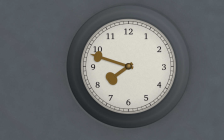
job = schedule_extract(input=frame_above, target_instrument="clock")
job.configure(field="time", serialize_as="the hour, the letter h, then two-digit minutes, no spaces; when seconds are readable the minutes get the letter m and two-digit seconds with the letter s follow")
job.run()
7h48
